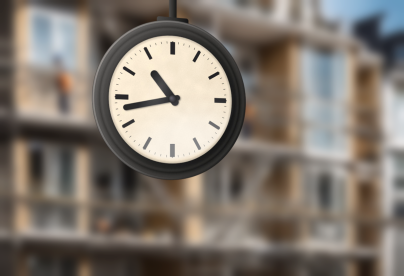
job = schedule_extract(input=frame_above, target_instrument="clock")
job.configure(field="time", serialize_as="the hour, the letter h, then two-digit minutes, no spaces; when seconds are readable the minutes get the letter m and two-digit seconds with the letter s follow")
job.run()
10h43
